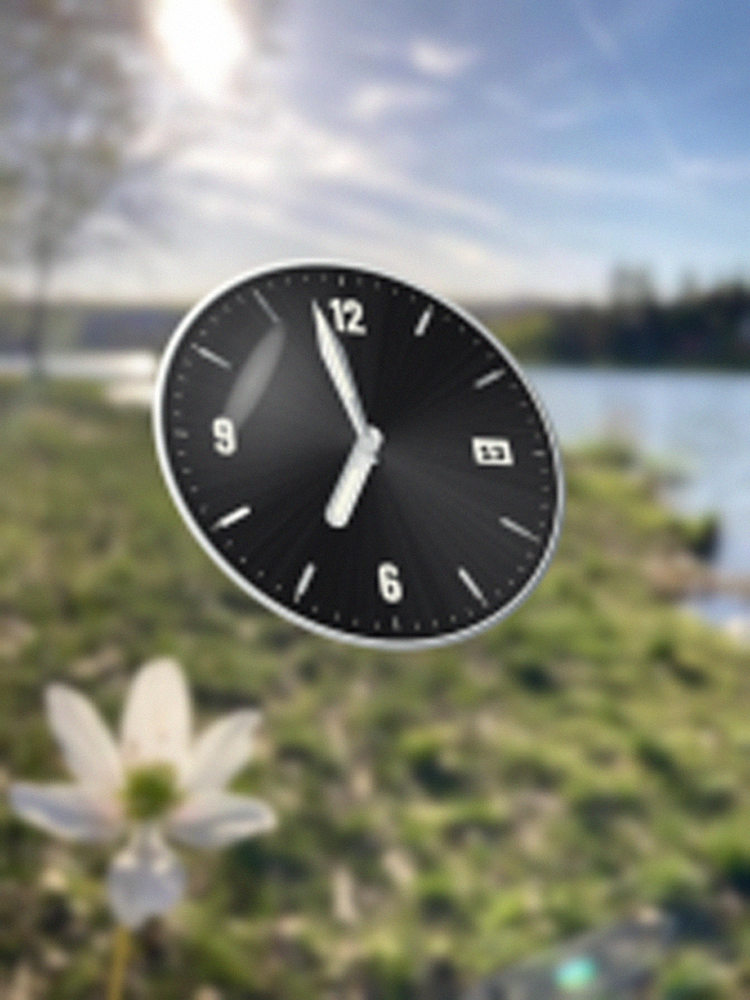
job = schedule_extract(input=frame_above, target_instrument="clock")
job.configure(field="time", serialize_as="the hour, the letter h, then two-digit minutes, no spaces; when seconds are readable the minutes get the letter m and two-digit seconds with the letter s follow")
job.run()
6h58
